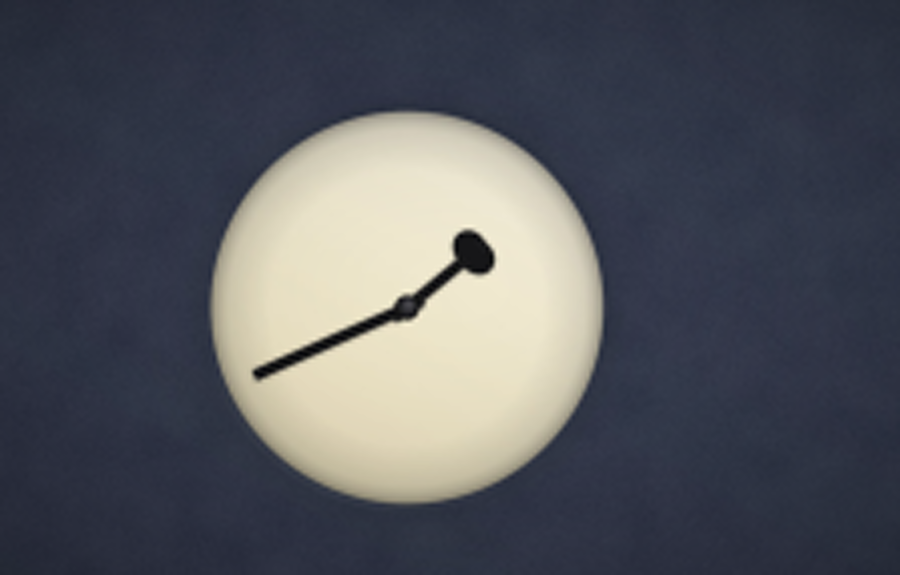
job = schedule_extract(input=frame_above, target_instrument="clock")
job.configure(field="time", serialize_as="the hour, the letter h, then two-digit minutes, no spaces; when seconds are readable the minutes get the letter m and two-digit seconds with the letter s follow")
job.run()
1h41
